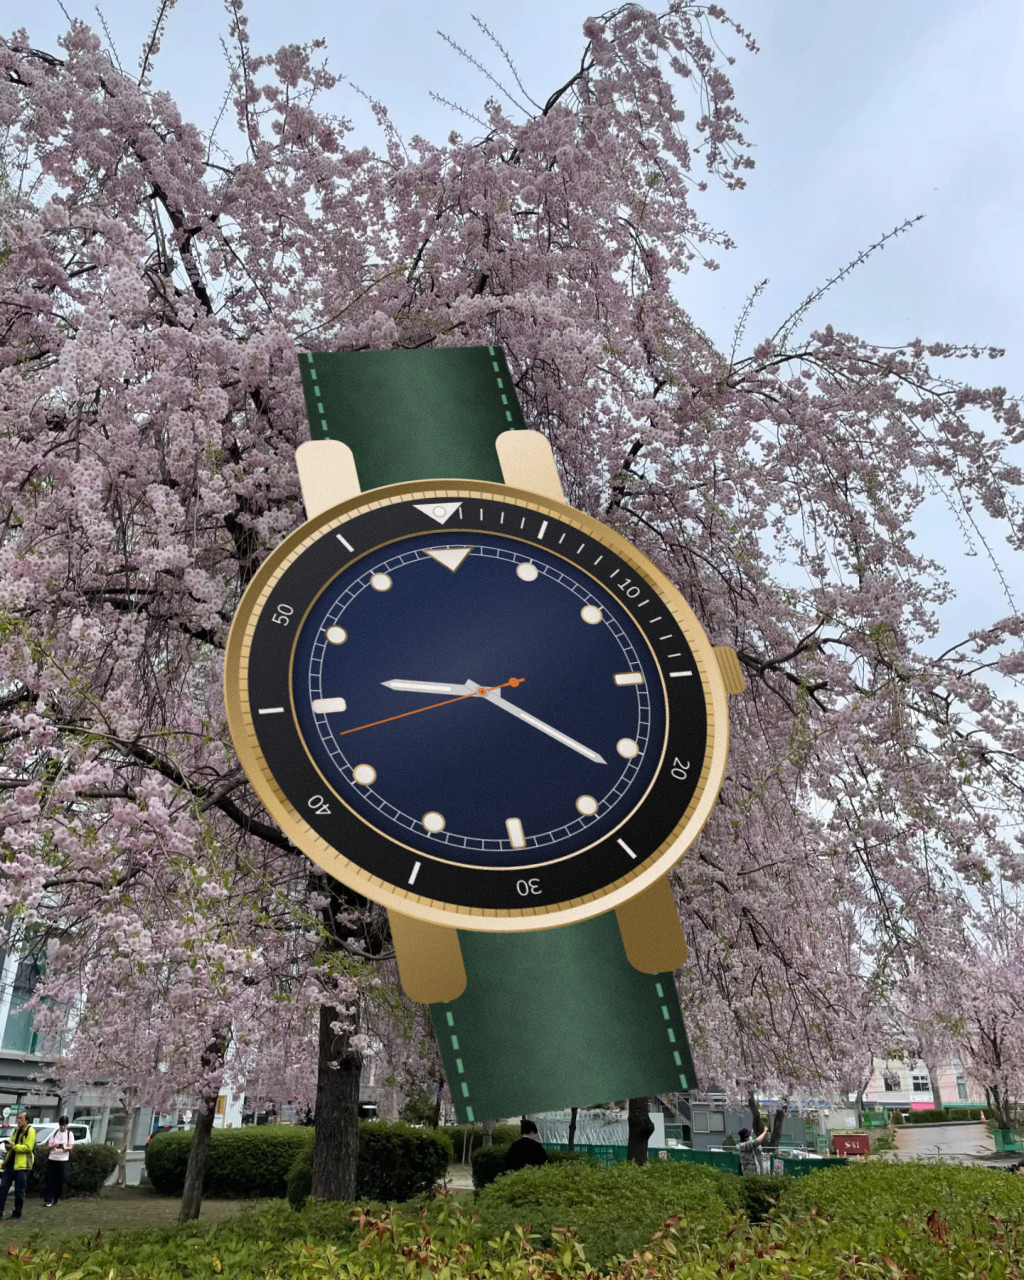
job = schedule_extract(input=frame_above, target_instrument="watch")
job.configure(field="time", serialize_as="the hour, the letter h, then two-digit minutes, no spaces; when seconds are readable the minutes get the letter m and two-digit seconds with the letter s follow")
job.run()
9h21m43s
